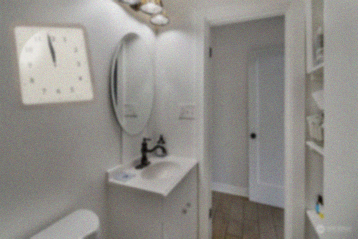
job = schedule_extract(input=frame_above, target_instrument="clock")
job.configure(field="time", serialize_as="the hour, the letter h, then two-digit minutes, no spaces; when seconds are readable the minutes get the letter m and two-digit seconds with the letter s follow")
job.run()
11h59
